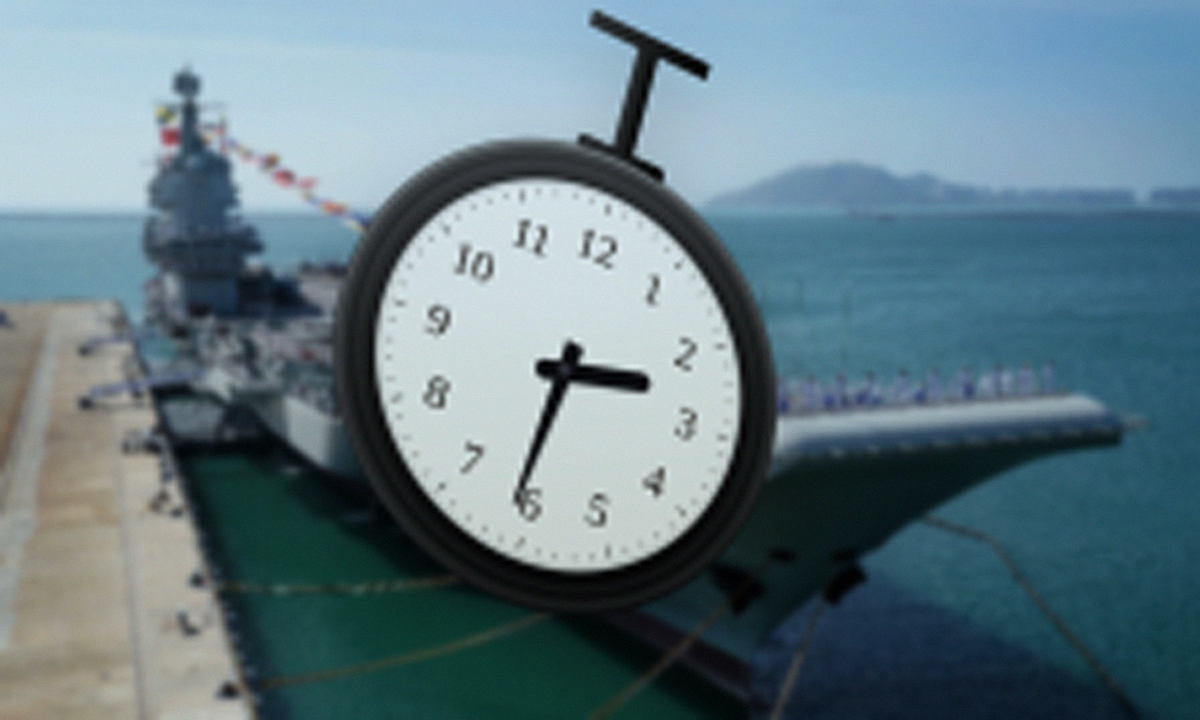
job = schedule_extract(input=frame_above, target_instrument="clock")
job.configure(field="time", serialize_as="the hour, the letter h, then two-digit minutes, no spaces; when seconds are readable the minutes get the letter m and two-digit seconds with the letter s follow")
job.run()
2h31
